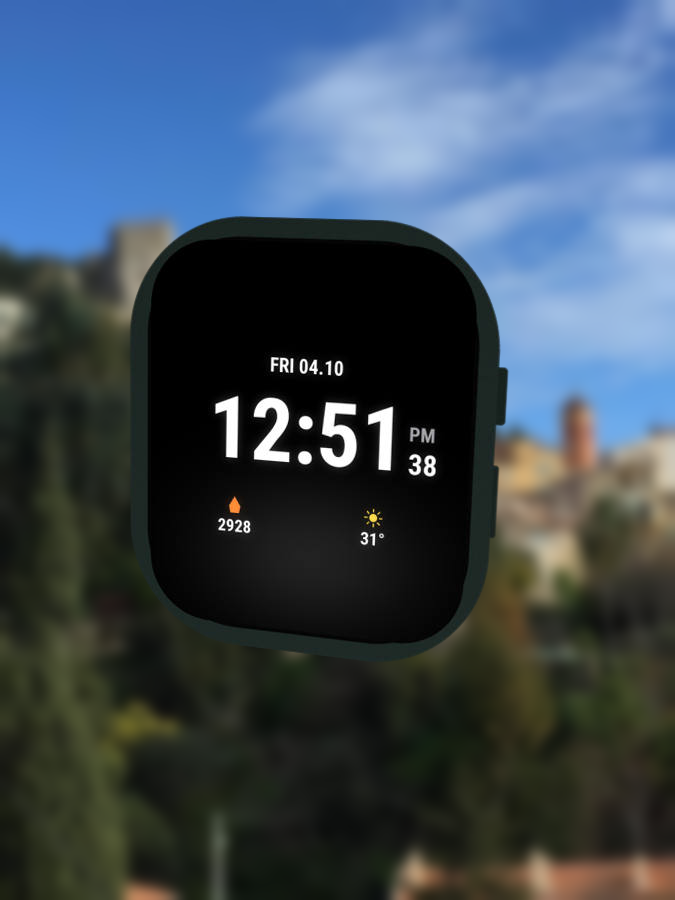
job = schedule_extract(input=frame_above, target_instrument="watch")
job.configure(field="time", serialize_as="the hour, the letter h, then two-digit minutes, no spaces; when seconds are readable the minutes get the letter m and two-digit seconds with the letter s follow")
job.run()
12h51m38s
